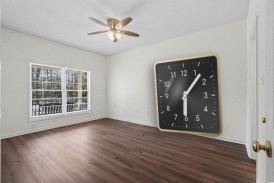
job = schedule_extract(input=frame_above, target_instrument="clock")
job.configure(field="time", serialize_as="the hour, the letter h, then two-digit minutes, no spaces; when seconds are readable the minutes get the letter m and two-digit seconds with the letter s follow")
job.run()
6h07
